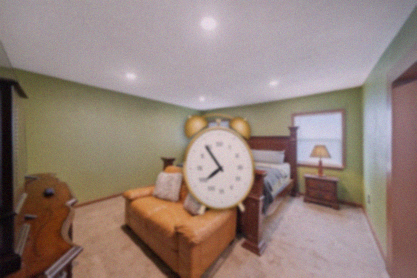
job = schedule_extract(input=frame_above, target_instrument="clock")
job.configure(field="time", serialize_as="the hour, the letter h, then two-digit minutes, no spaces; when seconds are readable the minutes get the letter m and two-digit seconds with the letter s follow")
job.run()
7h54
